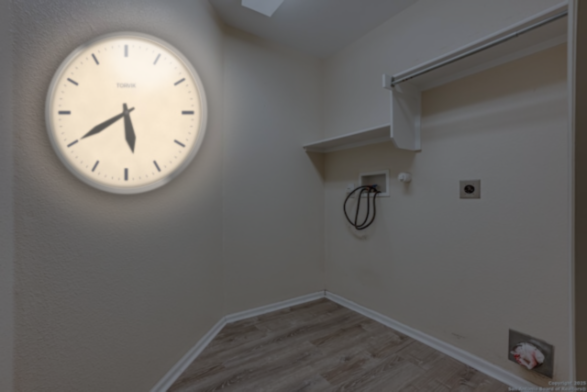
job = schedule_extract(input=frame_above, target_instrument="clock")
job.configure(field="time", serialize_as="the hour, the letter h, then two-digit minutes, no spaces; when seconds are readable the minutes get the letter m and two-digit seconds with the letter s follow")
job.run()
5h40
